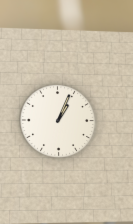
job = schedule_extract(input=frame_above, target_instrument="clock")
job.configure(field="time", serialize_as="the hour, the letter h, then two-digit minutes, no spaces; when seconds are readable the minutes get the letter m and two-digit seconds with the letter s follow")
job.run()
1h04
